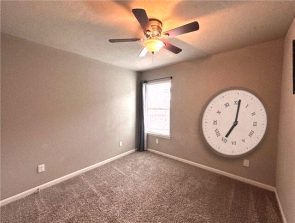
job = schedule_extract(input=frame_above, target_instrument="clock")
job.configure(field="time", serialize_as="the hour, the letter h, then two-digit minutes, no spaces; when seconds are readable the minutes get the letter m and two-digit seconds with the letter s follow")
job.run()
7h01
